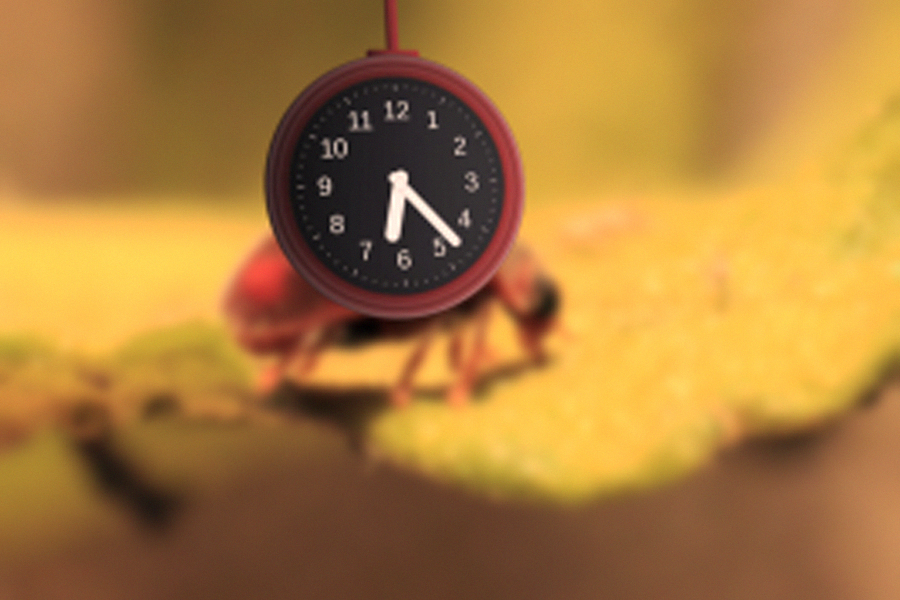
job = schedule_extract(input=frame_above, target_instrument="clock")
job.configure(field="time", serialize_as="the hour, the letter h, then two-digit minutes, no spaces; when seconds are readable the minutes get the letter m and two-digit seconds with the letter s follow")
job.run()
6h23
